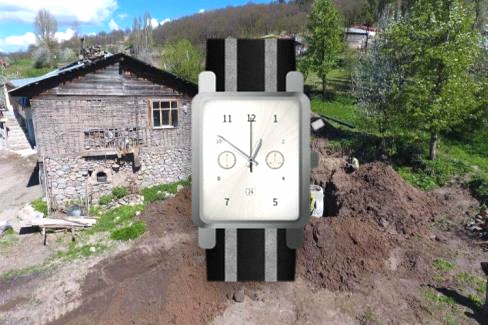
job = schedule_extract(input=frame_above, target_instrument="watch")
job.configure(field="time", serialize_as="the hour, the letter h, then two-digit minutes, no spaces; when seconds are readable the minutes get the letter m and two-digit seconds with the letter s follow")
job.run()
12h51
